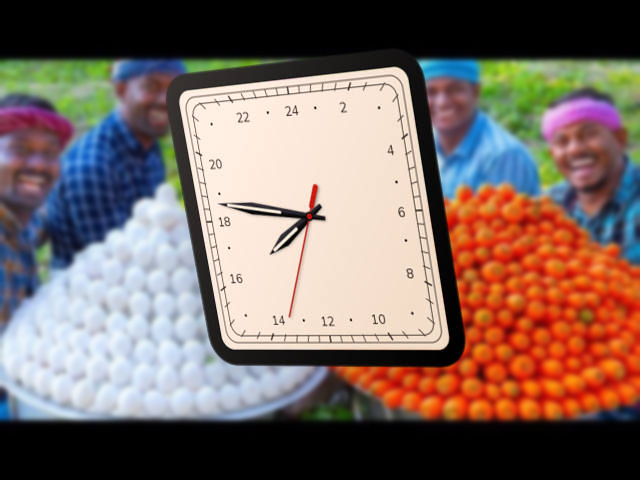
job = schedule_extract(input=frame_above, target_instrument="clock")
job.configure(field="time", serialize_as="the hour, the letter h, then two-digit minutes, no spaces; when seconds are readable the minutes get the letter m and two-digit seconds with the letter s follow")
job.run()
15h46m34s
